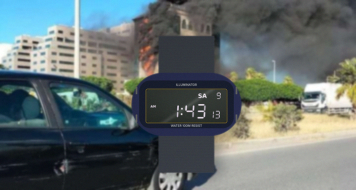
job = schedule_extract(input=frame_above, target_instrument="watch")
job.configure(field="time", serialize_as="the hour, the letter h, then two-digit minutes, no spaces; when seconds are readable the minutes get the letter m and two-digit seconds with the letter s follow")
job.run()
1h43m13s
